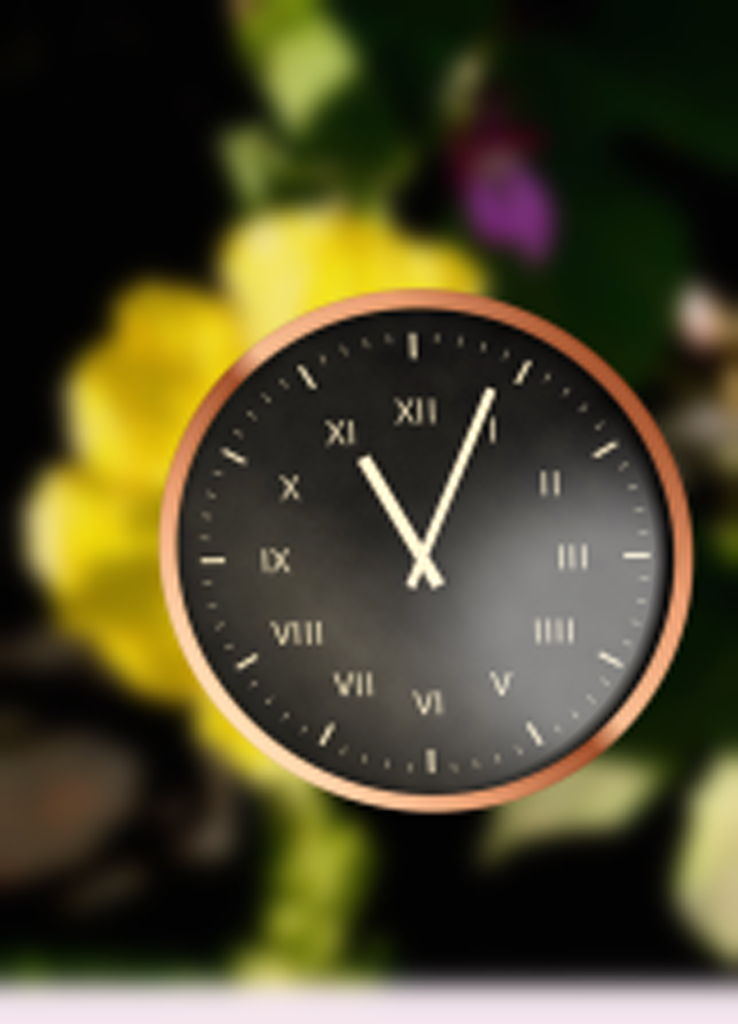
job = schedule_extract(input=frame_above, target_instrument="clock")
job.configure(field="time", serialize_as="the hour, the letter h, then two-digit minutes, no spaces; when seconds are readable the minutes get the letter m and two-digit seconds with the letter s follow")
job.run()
11h04
